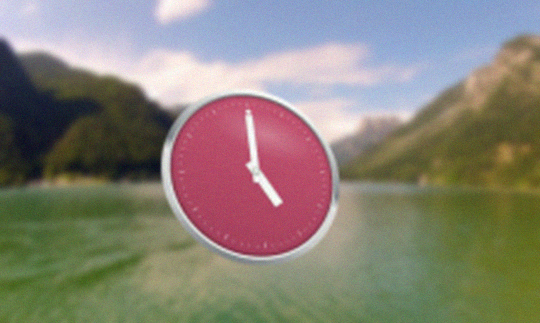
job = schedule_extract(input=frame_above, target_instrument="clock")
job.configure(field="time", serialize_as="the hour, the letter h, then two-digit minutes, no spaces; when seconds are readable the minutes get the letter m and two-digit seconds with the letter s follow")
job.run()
5h00
